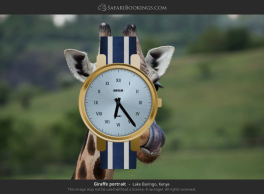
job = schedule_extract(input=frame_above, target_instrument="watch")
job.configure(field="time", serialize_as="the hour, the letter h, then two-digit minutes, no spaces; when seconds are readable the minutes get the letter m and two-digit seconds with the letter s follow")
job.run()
6h24
